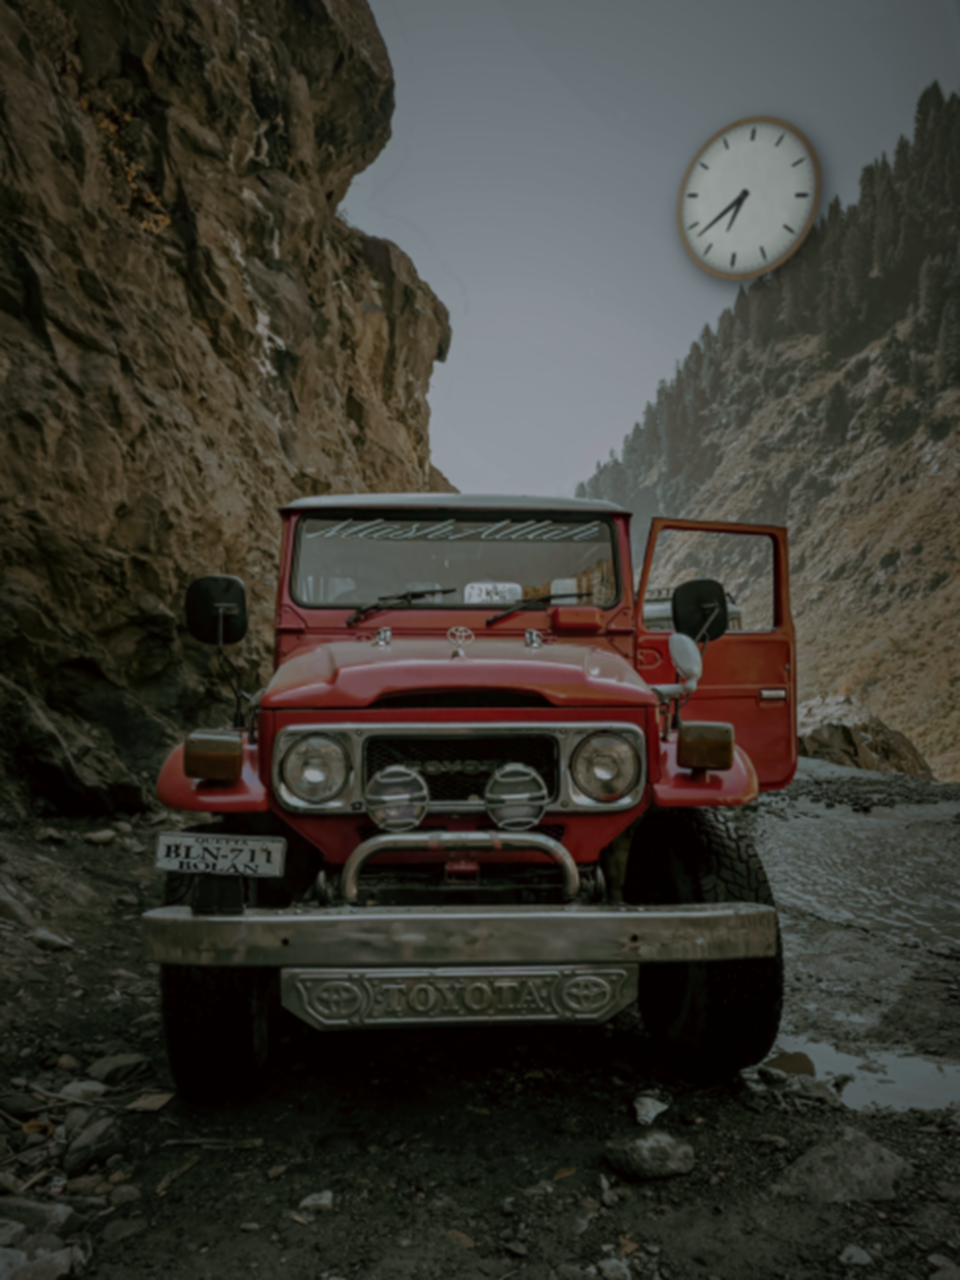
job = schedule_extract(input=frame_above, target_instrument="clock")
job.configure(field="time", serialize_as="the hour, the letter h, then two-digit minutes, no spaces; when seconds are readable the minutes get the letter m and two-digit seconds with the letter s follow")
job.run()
6h38
